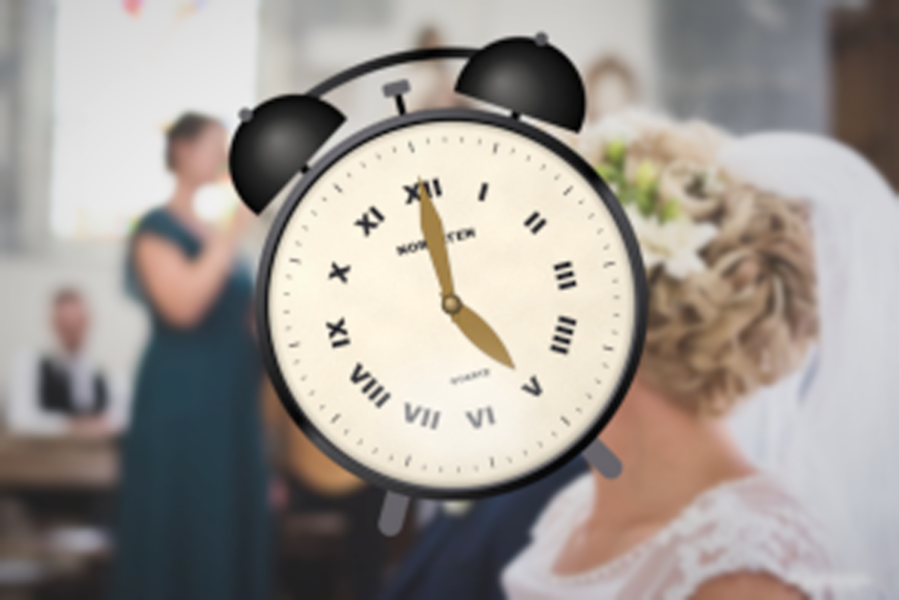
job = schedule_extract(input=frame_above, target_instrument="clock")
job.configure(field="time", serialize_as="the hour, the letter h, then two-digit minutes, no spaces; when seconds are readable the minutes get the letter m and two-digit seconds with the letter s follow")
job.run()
5h00
